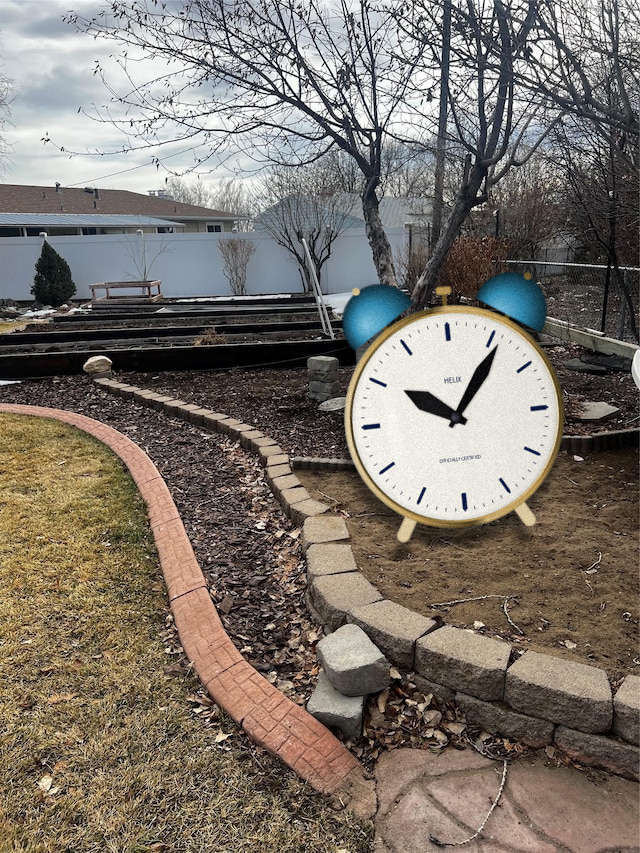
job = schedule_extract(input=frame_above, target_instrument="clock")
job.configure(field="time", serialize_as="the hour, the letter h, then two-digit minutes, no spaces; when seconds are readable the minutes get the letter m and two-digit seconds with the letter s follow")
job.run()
10h06
